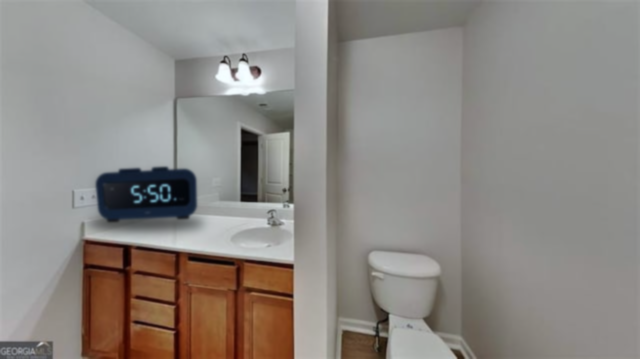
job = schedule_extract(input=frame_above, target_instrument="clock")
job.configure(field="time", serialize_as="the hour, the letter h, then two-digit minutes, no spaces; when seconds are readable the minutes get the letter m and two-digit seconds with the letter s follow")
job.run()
5h50
